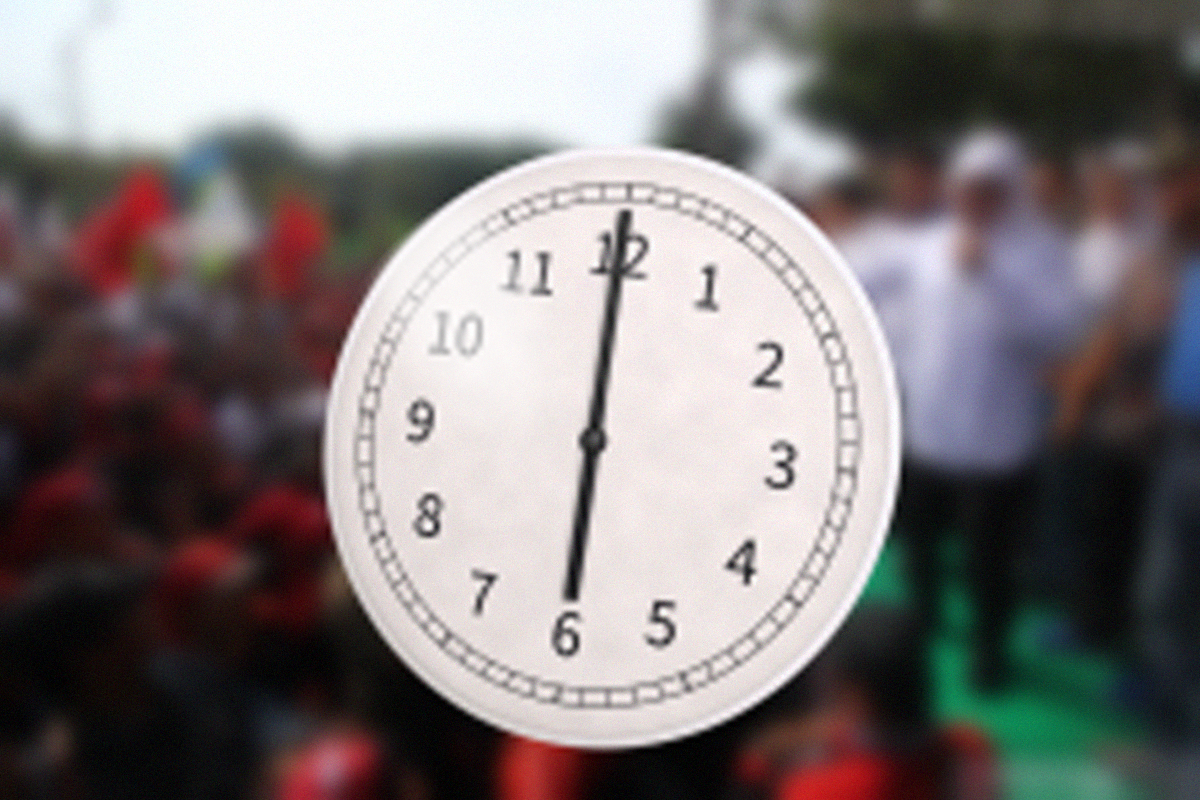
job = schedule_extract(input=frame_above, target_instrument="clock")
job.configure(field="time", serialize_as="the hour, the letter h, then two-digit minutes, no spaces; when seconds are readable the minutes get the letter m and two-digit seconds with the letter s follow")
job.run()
6h00
